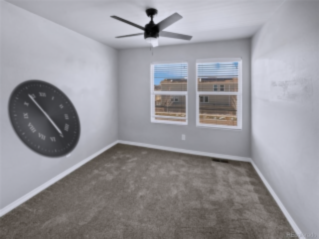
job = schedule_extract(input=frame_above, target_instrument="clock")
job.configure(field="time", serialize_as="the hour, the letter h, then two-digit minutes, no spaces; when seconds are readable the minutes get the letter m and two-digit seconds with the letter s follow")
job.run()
4h54
